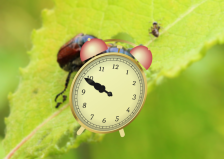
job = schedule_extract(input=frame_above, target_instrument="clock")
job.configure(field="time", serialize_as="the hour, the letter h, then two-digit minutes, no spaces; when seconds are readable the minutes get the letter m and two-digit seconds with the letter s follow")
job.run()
9h49
